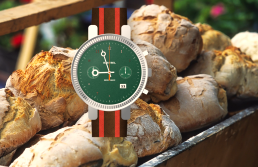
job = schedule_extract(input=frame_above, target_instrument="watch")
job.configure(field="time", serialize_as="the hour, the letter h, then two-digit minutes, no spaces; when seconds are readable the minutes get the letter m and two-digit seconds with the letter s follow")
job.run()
8h57
